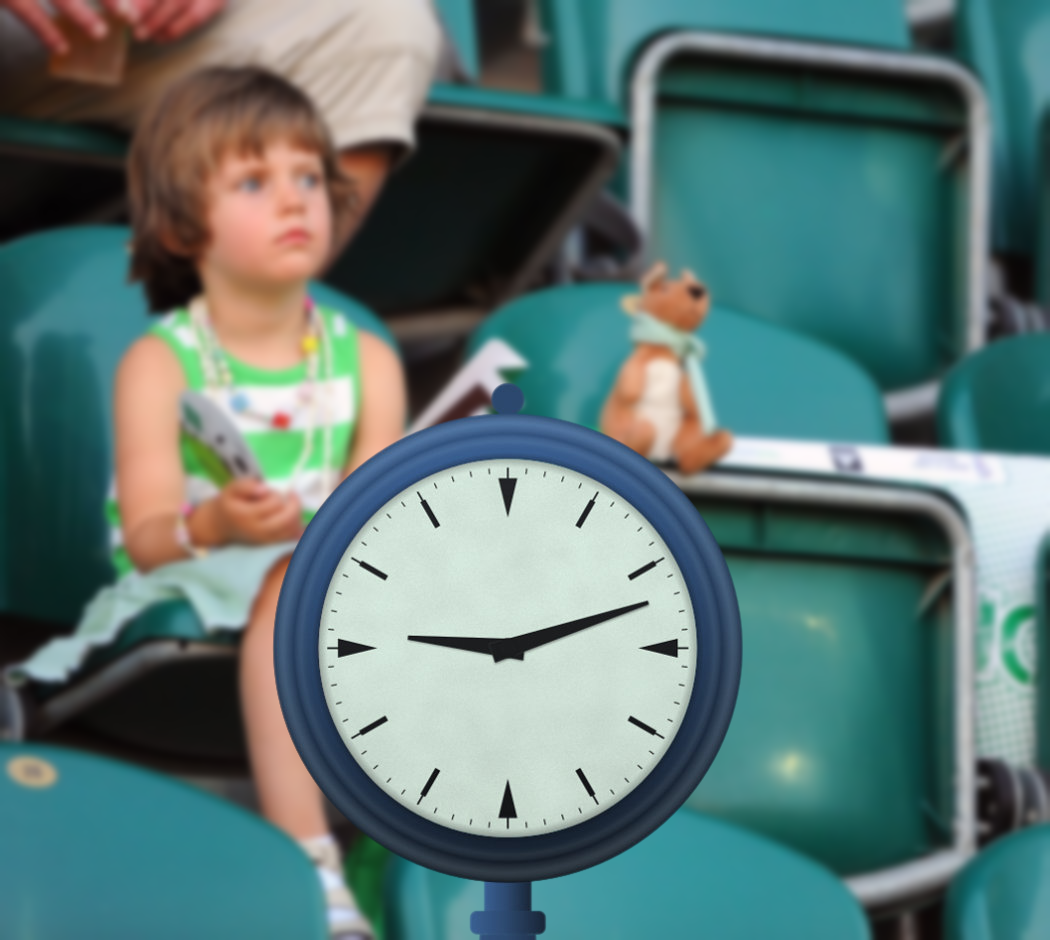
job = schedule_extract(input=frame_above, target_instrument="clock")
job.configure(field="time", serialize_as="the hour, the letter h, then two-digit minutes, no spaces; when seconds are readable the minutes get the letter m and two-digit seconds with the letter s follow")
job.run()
9h12
